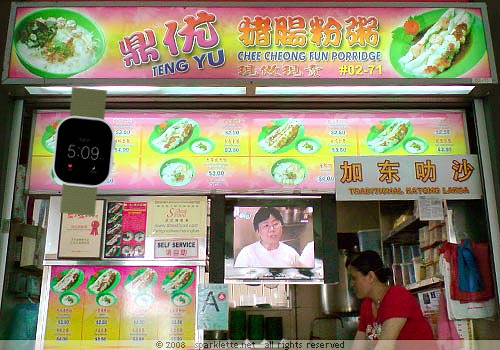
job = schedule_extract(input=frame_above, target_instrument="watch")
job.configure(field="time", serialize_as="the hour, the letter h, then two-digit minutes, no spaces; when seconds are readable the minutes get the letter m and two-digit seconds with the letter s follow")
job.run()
5h09
